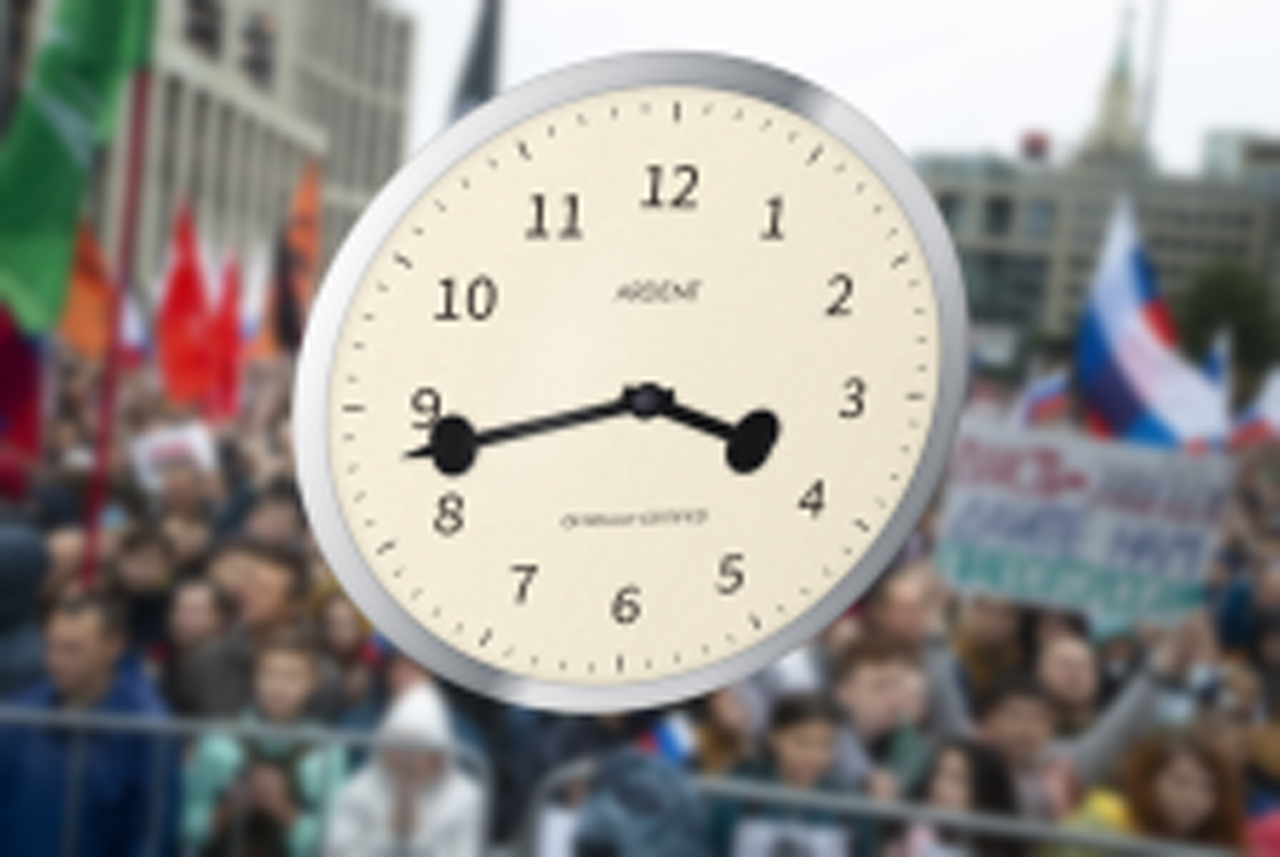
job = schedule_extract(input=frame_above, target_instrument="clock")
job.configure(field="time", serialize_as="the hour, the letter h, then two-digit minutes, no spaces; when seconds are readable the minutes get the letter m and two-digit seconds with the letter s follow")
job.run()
3h43
